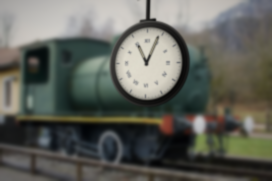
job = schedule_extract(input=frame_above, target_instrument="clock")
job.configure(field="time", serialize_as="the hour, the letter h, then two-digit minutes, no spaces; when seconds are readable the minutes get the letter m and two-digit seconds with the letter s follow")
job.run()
11h04
